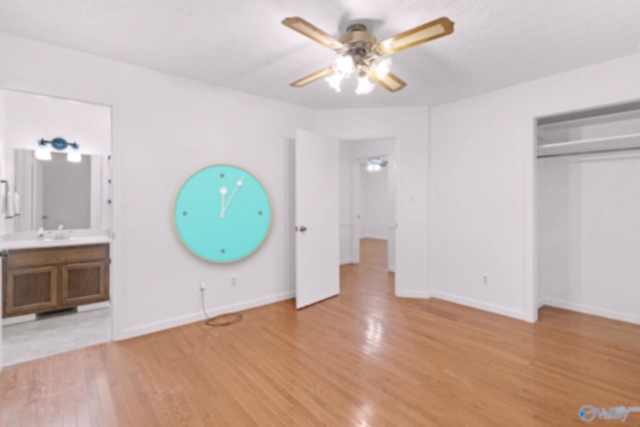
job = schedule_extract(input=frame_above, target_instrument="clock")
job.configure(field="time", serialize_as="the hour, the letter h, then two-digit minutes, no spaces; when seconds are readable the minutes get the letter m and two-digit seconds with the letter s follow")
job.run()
12h05
